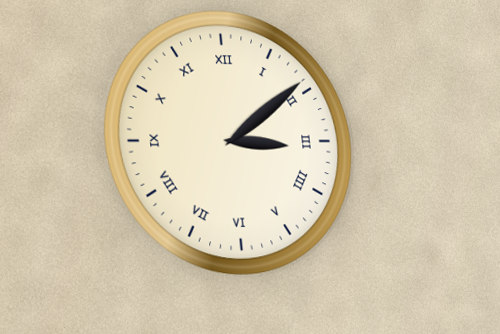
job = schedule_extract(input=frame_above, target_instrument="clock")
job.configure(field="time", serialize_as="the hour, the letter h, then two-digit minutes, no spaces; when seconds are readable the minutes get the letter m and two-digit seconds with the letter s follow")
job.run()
3h09
